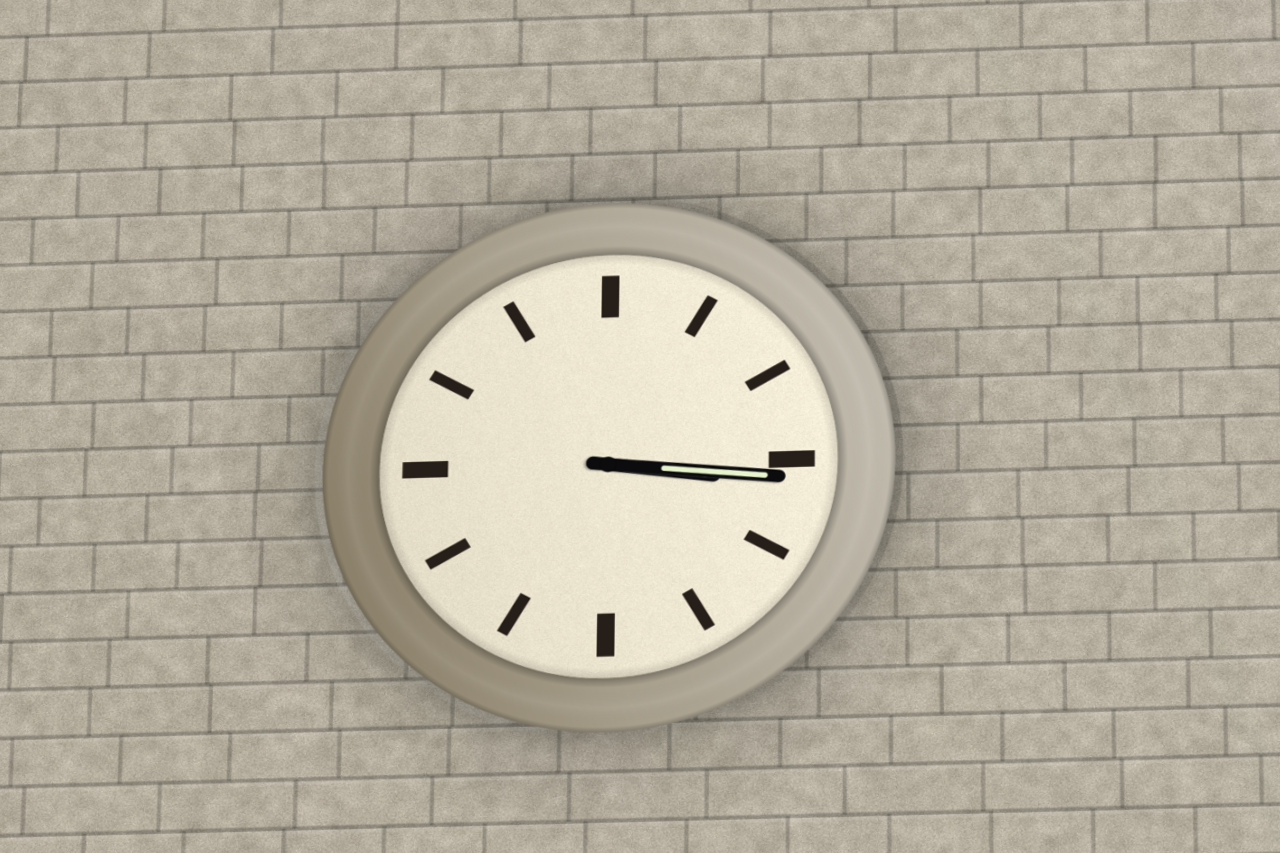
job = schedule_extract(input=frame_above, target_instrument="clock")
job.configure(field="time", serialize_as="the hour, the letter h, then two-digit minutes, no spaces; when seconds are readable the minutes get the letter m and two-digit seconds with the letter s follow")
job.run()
3h16
